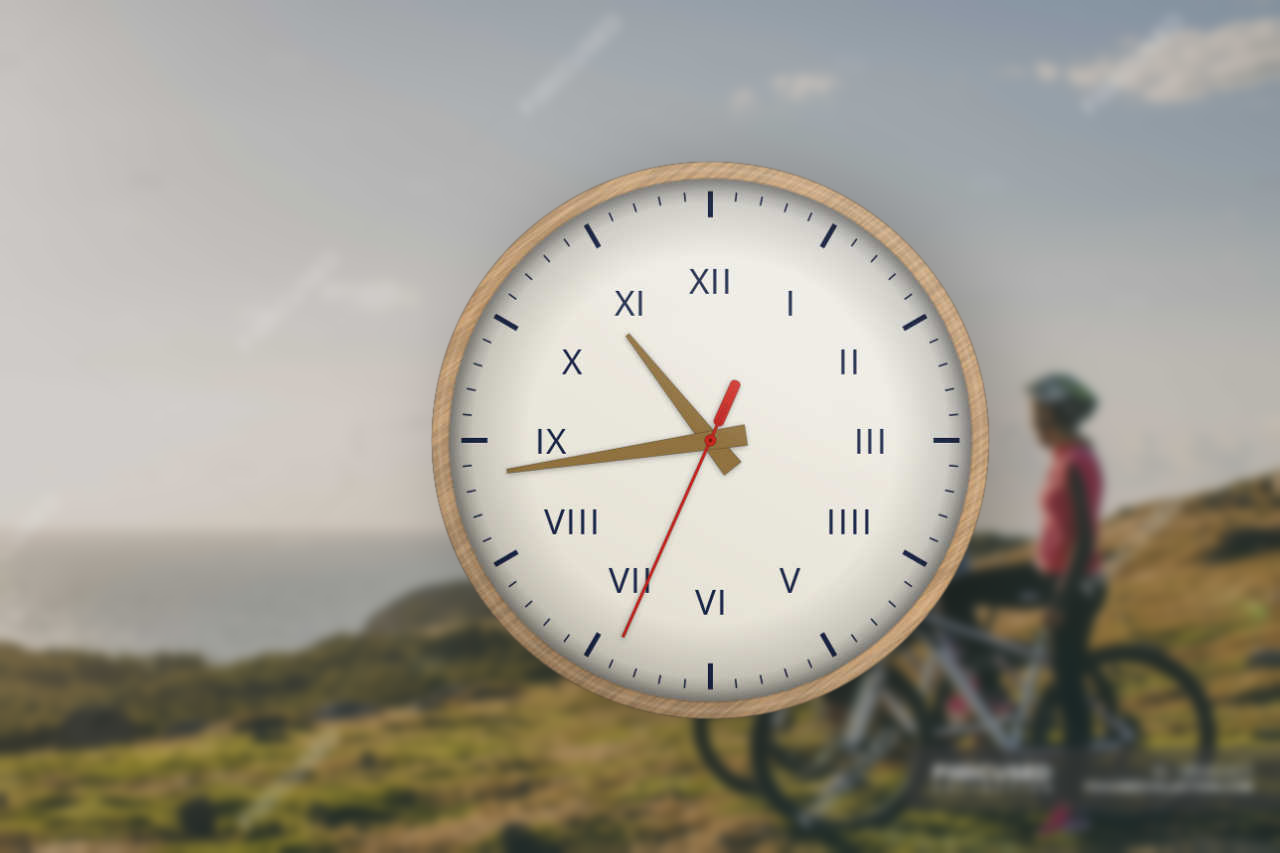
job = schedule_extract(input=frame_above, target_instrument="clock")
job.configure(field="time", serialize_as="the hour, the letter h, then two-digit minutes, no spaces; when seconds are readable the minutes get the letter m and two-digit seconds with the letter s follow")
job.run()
10h43m34s
